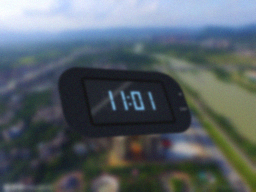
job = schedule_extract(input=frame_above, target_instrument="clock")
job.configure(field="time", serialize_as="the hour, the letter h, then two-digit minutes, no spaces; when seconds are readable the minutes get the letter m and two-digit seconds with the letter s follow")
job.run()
11h01
